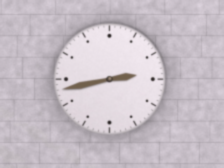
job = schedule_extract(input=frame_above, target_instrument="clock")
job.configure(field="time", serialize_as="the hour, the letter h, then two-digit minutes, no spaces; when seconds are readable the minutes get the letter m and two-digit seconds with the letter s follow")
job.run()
2h43
